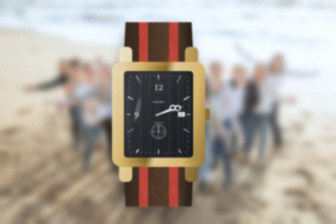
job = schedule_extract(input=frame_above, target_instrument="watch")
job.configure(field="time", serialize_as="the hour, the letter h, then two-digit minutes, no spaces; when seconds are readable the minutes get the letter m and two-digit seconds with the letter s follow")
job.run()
2h12
